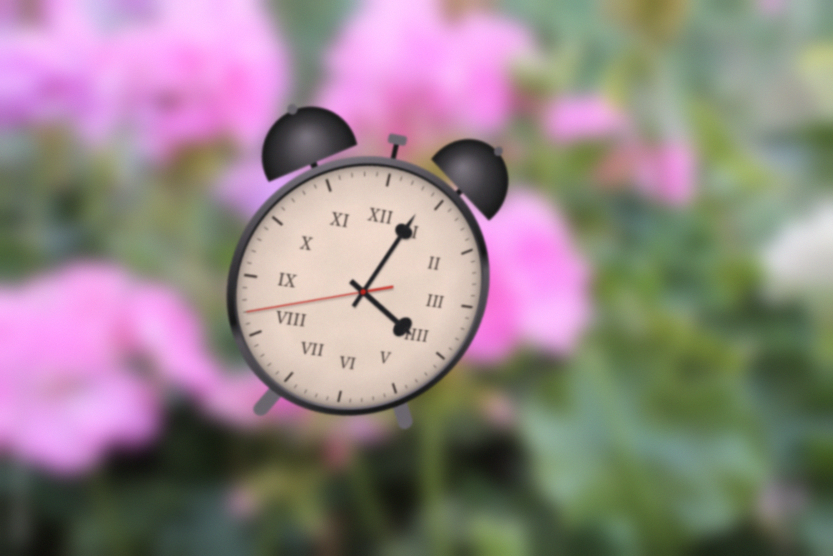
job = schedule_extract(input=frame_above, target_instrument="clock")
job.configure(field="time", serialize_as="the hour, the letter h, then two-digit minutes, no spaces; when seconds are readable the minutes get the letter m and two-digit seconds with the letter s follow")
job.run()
4h03m42s
